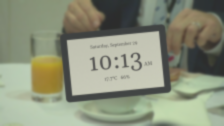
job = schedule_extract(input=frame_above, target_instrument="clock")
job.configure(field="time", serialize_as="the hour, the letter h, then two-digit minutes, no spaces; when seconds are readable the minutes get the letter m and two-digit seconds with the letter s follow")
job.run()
10h13
